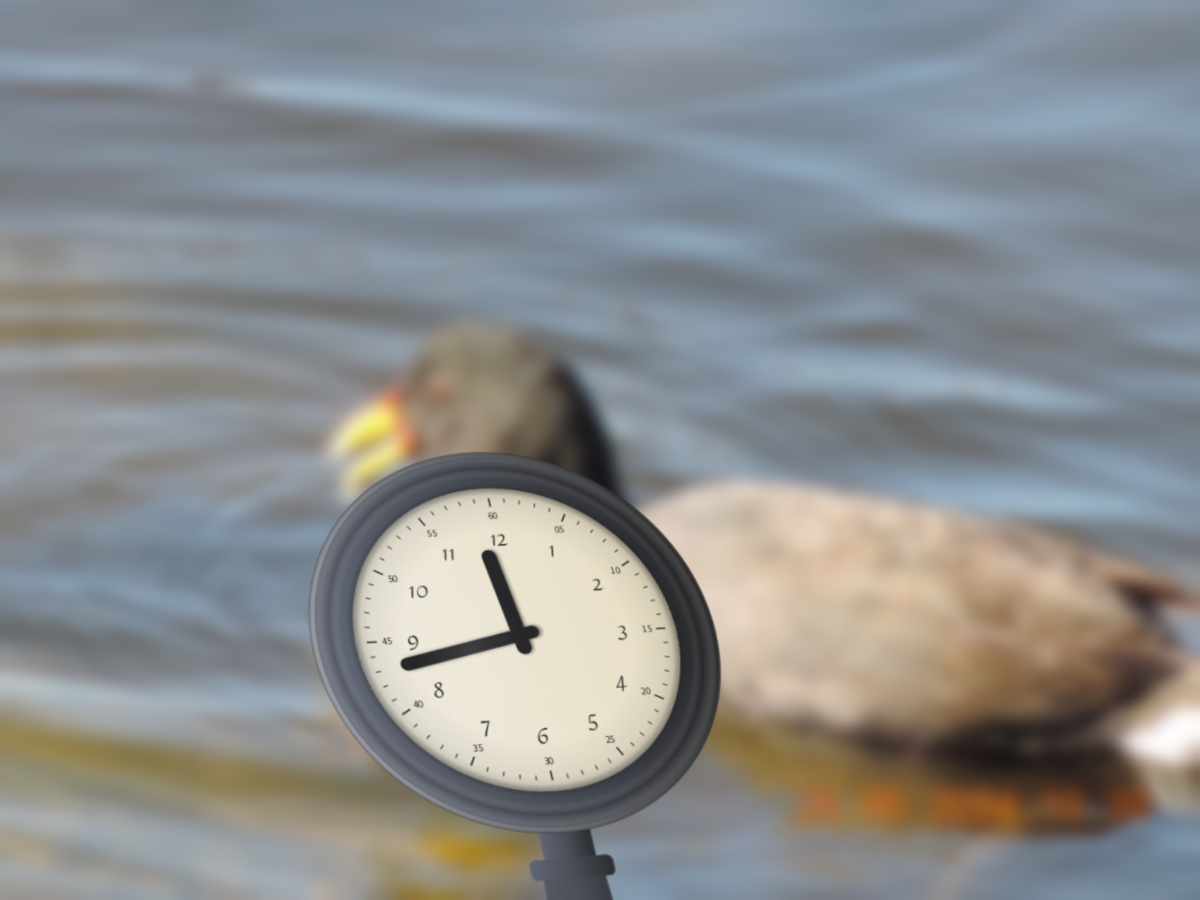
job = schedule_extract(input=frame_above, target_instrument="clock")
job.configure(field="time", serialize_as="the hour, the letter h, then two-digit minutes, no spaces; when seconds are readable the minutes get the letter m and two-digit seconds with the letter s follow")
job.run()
11h43
